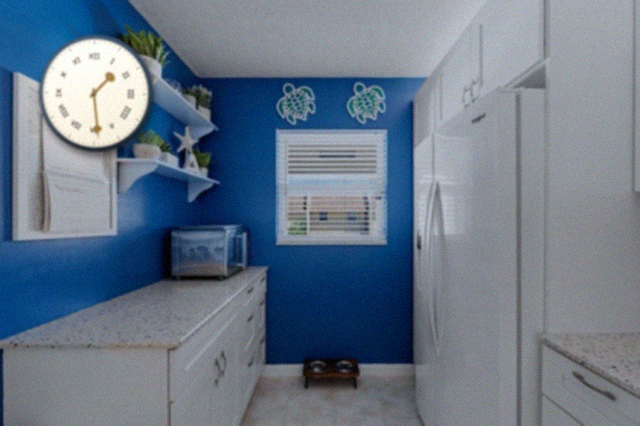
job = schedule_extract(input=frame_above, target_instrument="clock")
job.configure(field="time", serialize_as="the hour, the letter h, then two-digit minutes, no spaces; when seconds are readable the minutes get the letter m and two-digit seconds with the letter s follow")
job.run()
1h29
